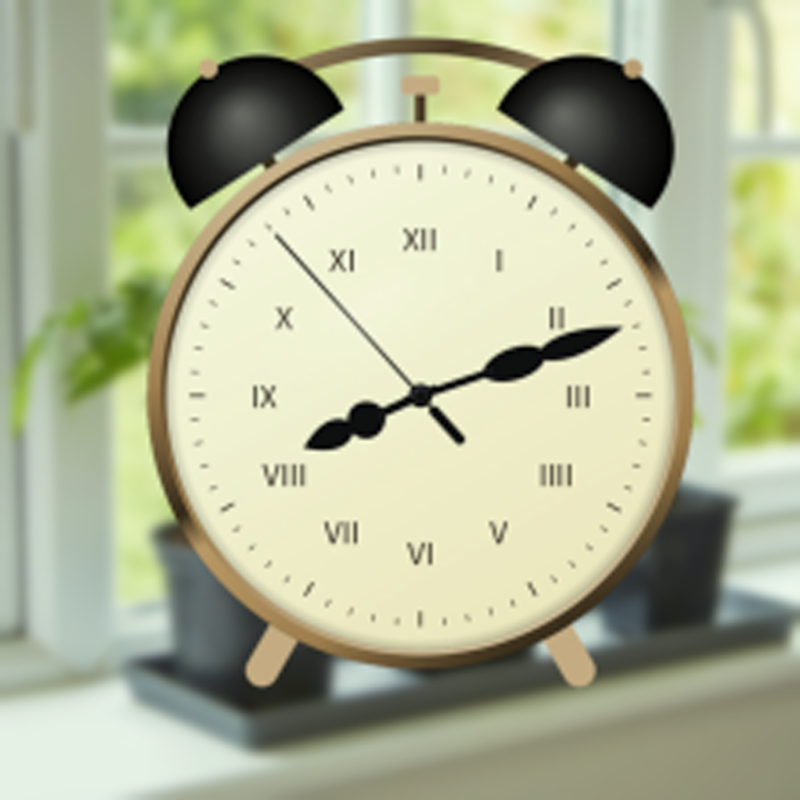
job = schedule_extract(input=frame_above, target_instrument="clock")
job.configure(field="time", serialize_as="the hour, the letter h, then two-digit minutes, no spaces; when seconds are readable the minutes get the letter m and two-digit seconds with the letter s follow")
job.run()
8h11m53s
